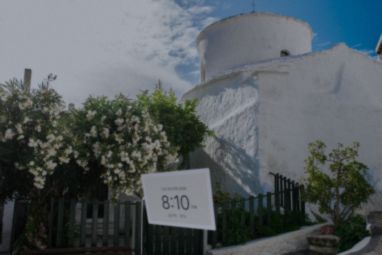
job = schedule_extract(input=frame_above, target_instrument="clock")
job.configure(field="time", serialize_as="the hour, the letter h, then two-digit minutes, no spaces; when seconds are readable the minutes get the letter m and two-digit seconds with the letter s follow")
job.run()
8h10
